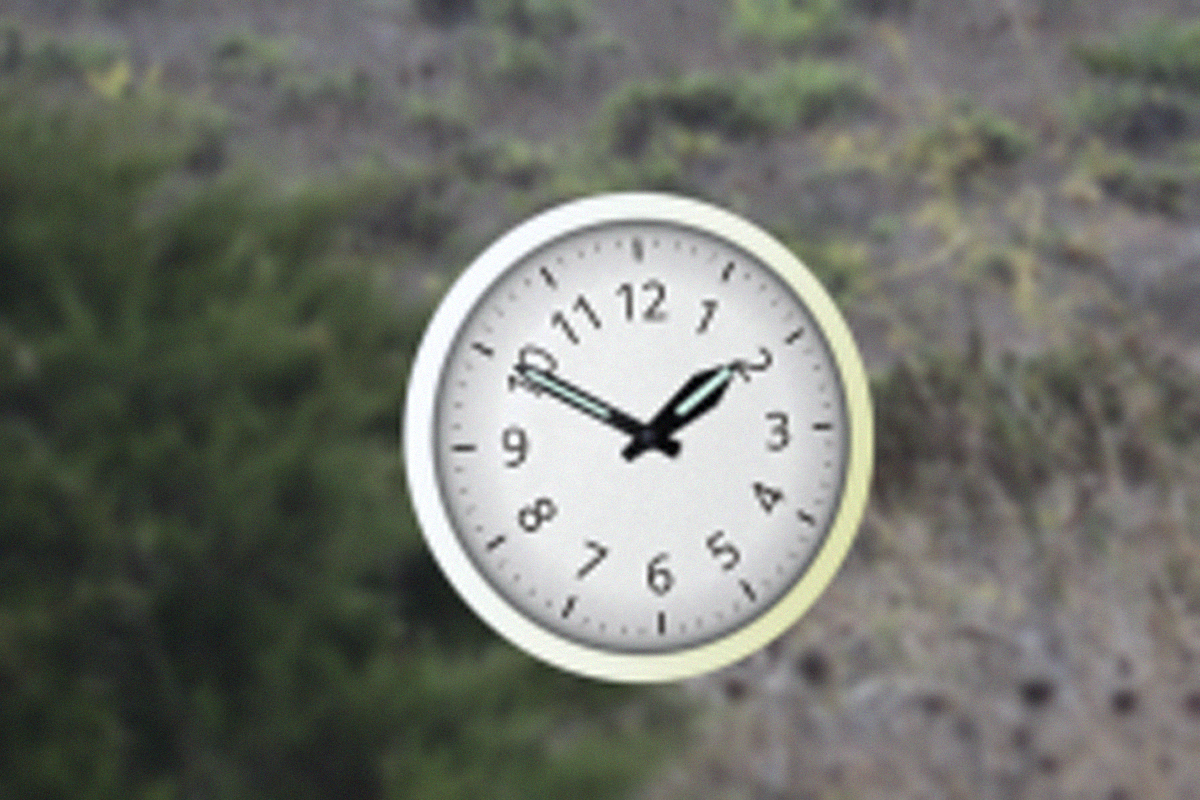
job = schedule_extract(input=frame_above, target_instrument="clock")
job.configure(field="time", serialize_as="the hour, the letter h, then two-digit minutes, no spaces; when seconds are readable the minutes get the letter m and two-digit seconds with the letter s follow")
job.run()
1h50
